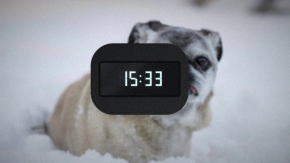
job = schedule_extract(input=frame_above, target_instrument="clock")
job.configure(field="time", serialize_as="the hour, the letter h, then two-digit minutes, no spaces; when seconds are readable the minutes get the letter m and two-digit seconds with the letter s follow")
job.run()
15h33
